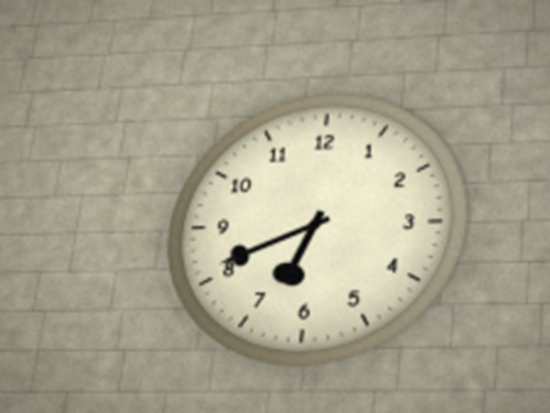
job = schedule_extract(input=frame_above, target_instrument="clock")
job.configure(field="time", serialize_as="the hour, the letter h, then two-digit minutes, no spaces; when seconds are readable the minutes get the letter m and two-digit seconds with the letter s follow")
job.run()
6h41
